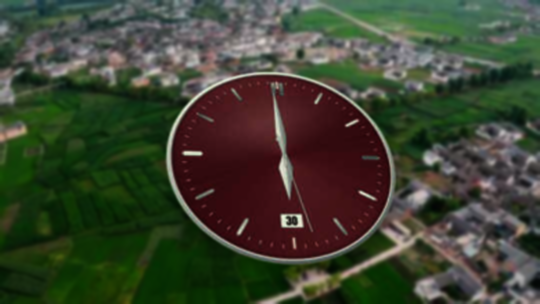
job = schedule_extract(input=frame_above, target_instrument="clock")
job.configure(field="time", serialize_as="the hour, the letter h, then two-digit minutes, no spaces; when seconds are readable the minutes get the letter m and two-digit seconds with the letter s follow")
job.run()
5h59m28s
